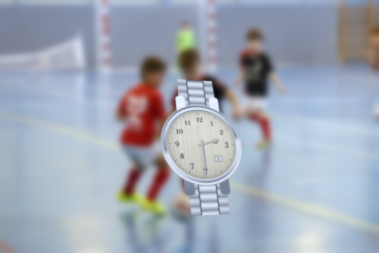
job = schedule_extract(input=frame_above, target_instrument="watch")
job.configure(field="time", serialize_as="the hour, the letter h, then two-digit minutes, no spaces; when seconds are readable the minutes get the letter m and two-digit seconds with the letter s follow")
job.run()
2h30
